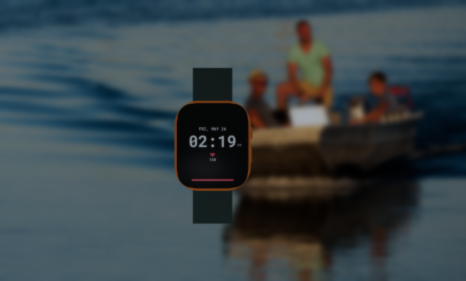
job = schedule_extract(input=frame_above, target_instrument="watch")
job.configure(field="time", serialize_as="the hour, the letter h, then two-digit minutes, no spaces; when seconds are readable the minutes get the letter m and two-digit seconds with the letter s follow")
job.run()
2h19
